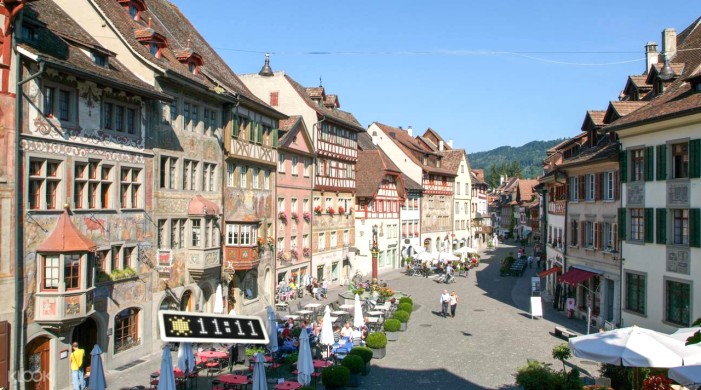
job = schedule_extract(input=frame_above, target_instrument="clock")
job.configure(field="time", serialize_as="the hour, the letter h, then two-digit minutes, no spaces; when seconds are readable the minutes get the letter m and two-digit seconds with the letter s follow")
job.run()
11h11
